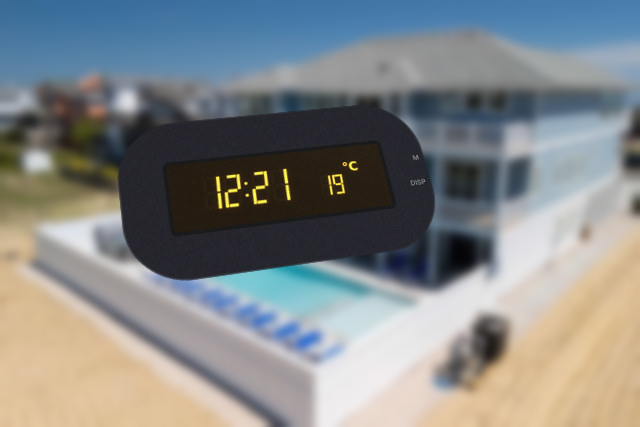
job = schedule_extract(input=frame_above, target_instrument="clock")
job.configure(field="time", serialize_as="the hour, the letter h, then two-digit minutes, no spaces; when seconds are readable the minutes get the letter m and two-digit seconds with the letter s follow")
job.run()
12h21
